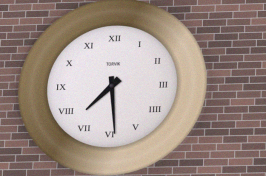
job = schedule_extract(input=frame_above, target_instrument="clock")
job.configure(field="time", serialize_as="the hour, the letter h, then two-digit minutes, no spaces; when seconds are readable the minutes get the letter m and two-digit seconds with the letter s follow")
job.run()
7h29
